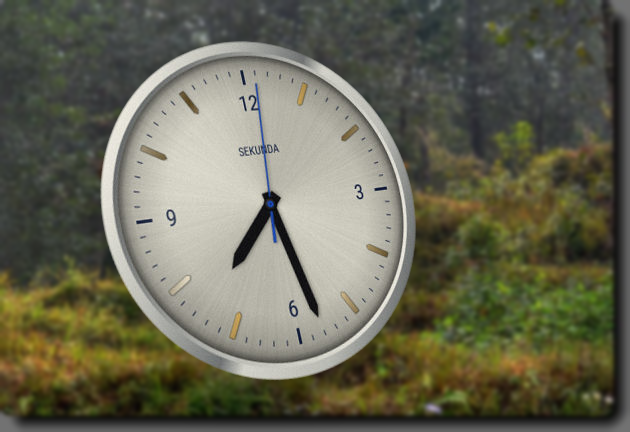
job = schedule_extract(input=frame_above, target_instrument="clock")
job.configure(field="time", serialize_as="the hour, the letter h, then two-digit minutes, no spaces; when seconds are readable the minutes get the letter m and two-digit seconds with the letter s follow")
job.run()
7h28m01s
